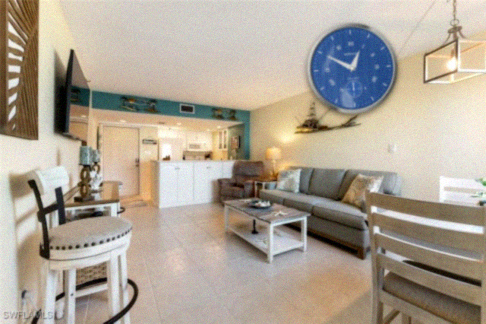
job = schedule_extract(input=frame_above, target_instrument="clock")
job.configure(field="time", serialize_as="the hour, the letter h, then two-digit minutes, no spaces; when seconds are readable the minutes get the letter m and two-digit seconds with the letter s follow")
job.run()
12h50
